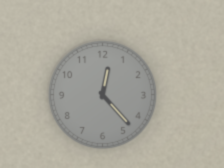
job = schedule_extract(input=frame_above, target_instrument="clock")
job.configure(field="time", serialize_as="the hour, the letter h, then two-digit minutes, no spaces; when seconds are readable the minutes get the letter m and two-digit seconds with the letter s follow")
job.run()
12h23
